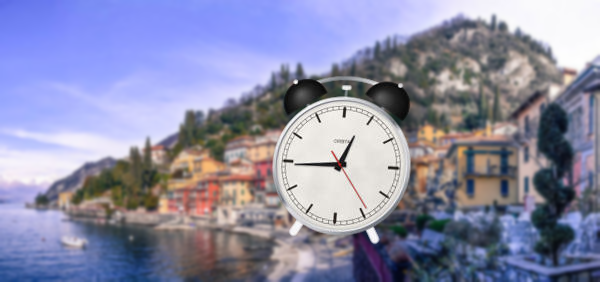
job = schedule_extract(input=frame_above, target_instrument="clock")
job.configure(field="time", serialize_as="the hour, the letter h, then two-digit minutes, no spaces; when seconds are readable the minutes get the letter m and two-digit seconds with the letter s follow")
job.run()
12h44m24s
